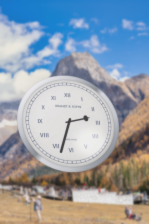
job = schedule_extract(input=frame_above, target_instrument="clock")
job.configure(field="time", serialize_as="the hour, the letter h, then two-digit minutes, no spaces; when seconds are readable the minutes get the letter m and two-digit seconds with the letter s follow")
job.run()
2h33
